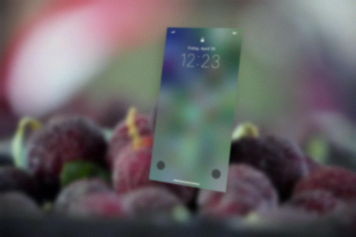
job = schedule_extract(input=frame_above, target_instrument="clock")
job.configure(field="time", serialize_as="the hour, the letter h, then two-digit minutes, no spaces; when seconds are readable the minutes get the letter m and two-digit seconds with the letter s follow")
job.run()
12h23
